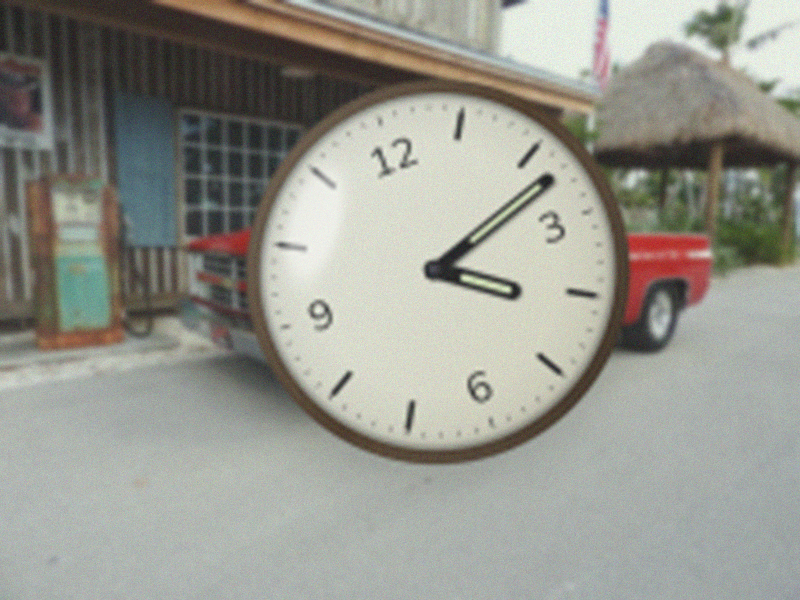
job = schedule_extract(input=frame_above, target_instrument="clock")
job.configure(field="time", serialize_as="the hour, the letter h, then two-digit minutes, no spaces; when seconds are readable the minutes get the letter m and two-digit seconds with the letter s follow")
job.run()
4h12
